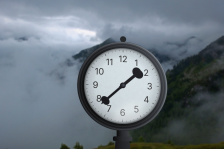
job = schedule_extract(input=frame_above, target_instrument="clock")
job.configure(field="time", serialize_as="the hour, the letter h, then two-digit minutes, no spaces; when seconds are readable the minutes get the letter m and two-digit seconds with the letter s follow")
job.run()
1h38
